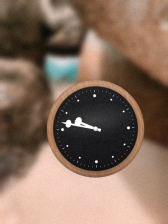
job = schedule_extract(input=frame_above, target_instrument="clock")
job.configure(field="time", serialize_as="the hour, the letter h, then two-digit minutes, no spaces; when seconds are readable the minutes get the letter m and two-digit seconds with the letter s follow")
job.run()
9h47
